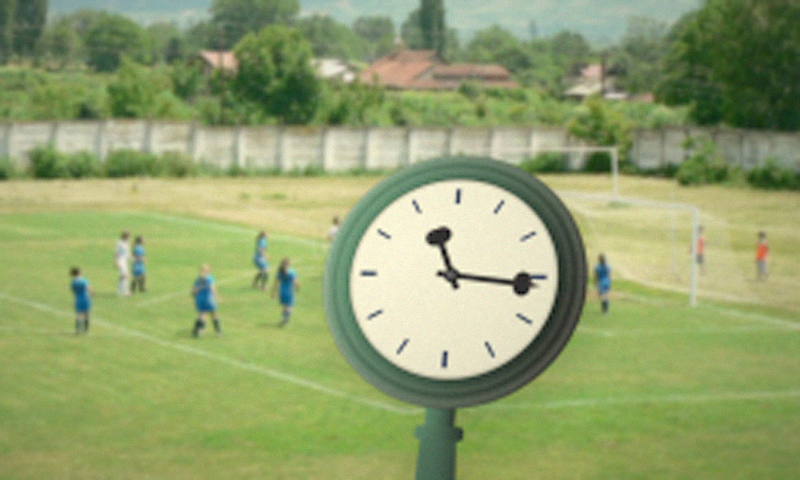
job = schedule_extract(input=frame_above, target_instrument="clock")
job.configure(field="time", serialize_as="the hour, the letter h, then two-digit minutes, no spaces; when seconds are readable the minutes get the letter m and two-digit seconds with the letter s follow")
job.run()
11h16
